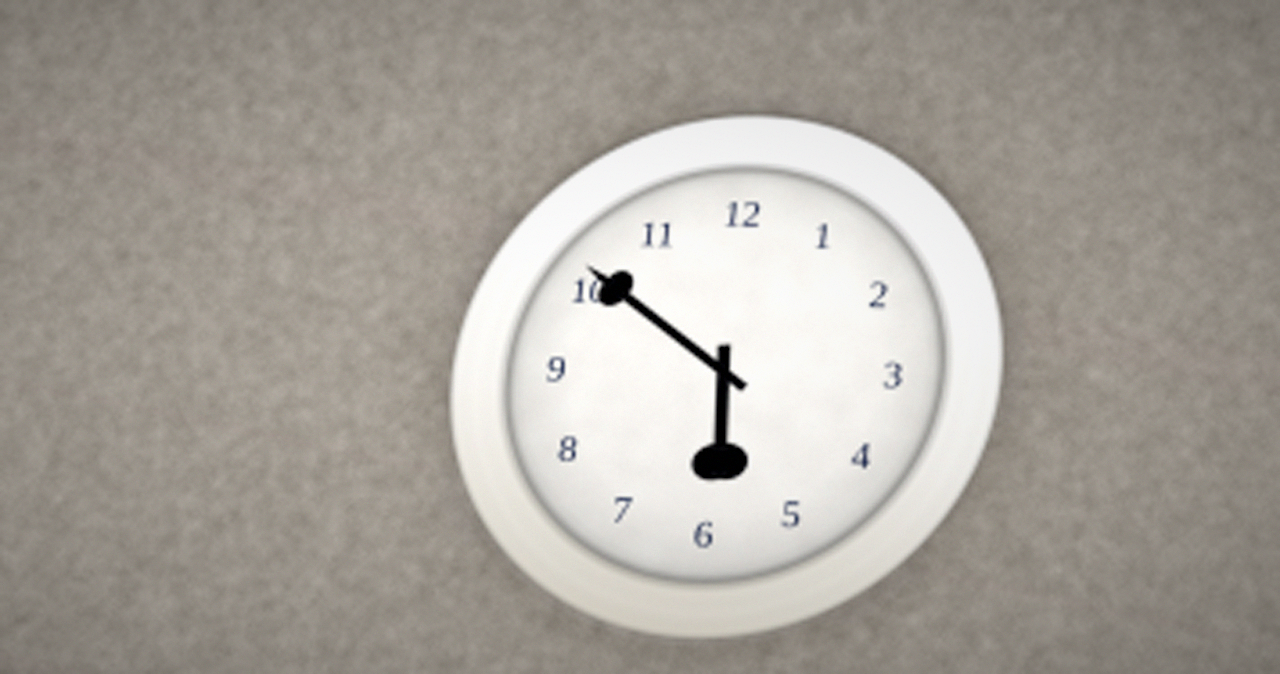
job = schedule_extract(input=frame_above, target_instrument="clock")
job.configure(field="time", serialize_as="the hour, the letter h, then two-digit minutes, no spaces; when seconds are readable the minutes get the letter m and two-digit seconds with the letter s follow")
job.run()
5h51
